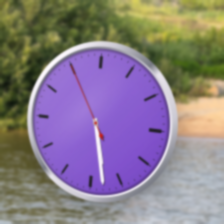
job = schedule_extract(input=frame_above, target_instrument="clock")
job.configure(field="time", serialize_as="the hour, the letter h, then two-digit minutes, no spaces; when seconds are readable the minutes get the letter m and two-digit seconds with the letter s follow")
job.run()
5h27m55s
